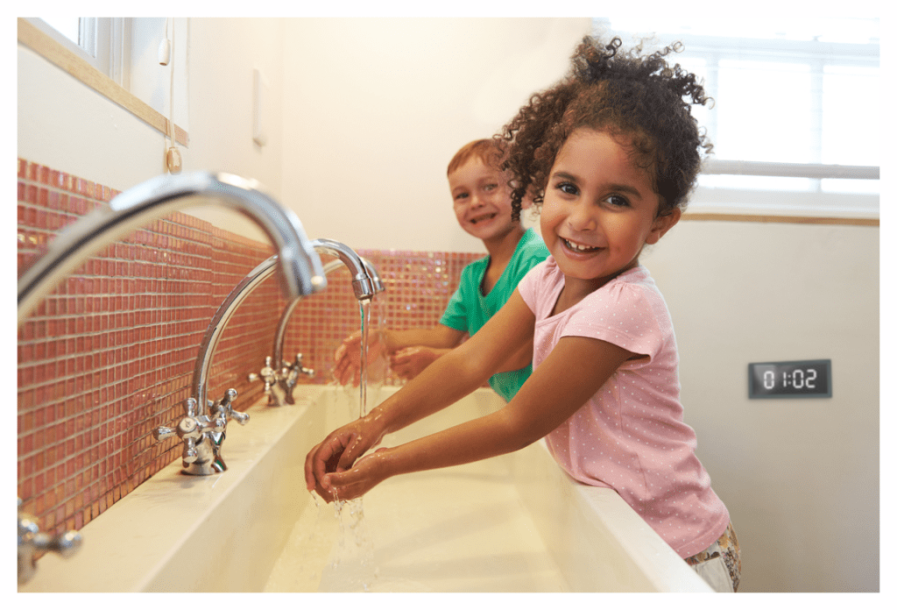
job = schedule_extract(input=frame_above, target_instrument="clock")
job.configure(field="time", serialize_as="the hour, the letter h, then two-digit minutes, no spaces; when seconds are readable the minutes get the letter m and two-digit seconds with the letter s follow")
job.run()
1h02
